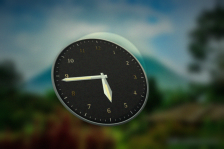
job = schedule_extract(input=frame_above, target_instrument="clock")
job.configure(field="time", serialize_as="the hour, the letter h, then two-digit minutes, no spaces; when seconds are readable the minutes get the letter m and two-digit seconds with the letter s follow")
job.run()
5h44
